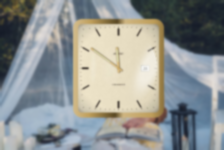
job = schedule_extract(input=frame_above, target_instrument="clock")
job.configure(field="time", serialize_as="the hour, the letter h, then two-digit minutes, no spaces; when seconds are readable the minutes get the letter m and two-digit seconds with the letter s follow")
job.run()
11h51
